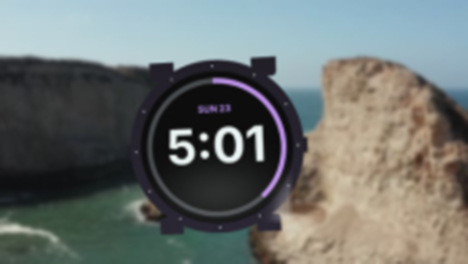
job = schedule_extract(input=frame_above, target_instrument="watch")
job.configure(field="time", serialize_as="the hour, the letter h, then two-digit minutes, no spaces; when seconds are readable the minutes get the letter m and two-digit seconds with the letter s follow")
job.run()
5h01
